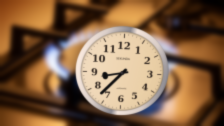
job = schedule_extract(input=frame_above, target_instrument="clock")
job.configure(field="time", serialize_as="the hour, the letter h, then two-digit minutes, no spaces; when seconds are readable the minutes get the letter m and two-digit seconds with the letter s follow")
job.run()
8h37
